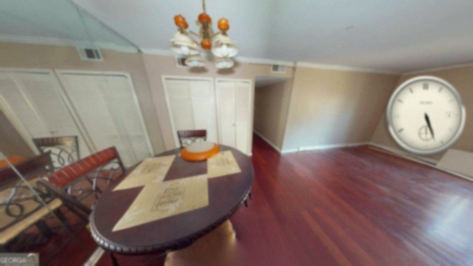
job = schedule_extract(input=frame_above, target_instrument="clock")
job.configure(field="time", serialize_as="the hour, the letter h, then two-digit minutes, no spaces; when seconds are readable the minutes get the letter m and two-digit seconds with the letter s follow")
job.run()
5h27
